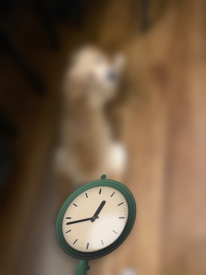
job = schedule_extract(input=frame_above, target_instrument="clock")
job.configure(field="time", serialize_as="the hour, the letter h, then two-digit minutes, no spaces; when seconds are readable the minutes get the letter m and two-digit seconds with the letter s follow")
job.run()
12h43
